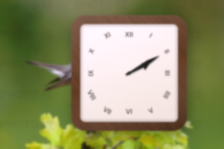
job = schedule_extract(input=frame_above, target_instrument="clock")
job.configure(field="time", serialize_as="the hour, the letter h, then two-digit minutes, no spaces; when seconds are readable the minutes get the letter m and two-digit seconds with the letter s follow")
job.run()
2h10
